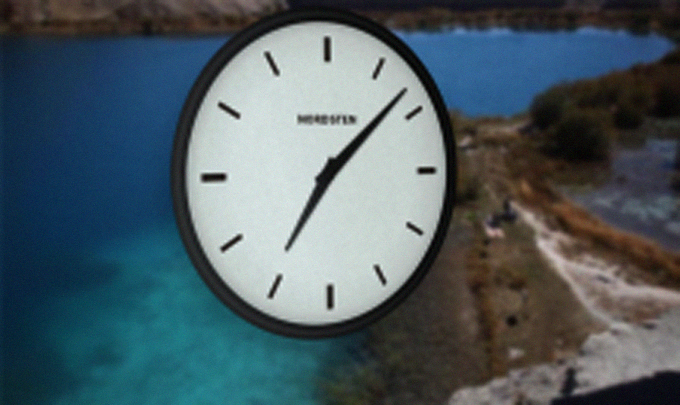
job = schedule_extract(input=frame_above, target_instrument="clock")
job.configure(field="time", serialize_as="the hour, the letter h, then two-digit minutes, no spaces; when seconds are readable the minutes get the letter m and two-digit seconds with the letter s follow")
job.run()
7h08
